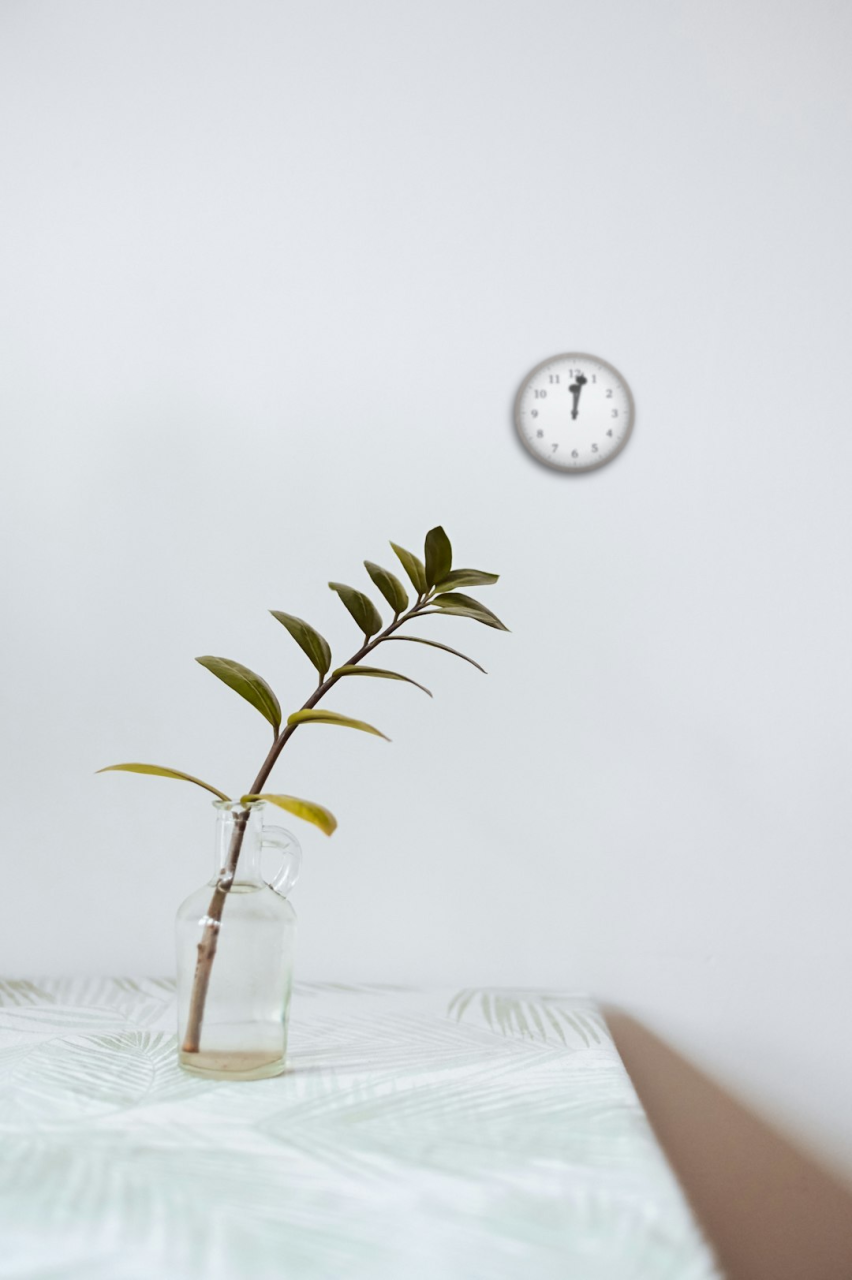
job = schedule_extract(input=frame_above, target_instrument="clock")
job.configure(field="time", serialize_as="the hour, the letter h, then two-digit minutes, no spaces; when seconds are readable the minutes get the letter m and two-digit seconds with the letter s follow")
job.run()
12h02
